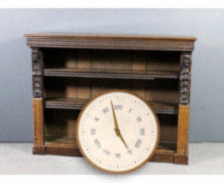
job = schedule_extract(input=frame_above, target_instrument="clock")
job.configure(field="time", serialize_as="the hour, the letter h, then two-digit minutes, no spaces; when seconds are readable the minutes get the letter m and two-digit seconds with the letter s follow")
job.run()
4h58
